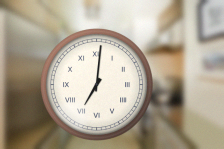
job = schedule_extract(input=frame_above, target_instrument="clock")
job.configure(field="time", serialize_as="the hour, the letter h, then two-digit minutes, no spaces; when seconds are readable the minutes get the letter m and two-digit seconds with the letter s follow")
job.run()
7h01
